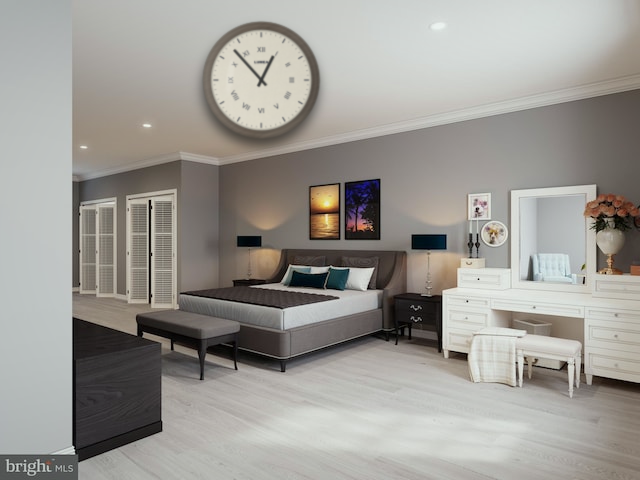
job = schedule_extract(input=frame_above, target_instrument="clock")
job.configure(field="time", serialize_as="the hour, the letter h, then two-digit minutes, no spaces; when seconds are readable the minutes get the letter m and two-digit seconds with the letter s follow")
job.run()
12h53
